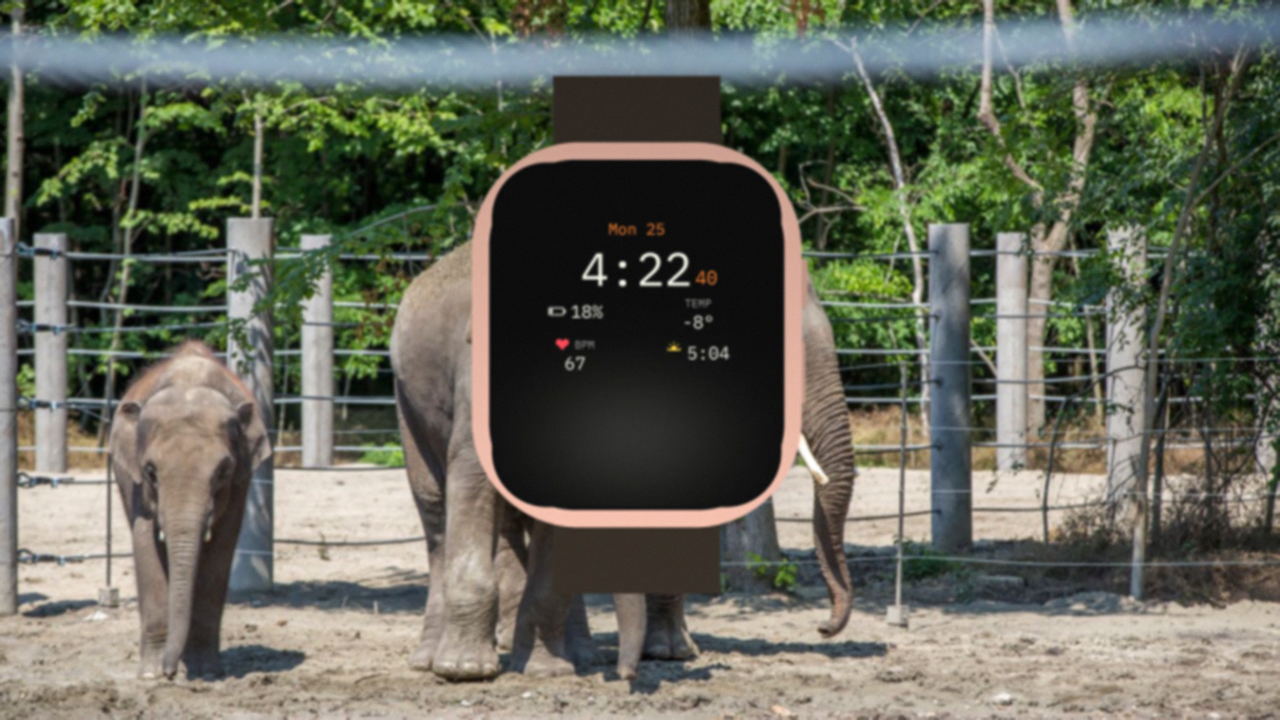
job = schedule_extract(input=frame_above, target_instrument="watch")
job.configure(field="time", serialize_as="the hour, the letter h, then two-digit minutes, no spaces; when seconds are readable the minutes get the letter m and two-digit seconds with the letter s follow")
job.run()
4h22m40s
